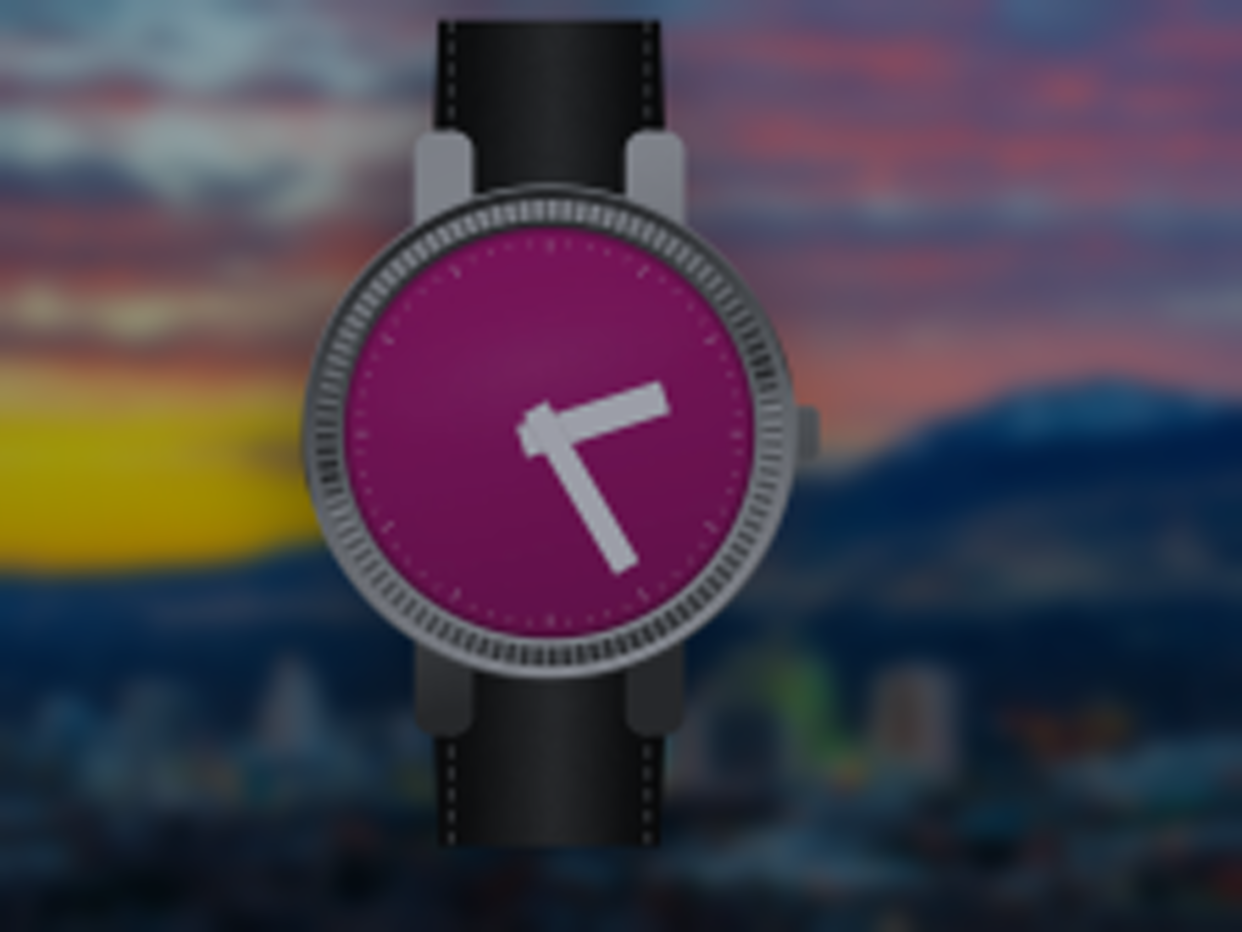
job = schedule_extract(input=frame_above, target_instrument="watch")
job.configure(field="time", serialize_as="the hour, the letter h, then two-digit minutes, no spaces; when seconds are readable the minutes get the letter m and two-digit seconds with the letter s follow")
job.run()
2h25
